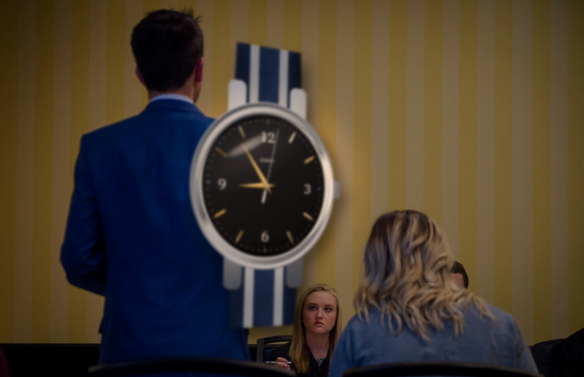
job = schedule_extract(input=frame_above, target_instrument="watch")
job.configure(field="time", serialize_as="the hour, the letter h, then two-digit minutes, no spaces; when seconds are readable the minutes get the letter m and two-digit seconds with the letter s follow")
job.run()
8h54m02s
